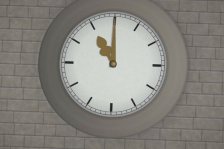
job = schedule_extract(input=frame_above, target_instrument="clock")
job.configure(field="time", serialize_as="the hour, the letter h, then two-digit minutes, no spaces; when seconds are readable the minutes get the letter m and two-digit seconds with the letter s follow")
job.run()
11h00
